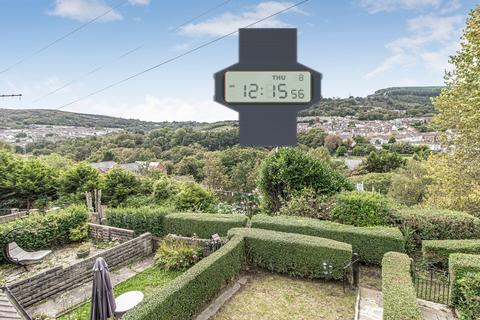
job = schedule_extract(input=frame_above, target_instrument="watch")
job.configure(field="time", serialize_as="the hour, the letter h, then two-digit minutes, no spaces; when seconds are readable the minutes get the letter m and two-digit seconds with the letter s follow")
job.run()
12h15m56s
